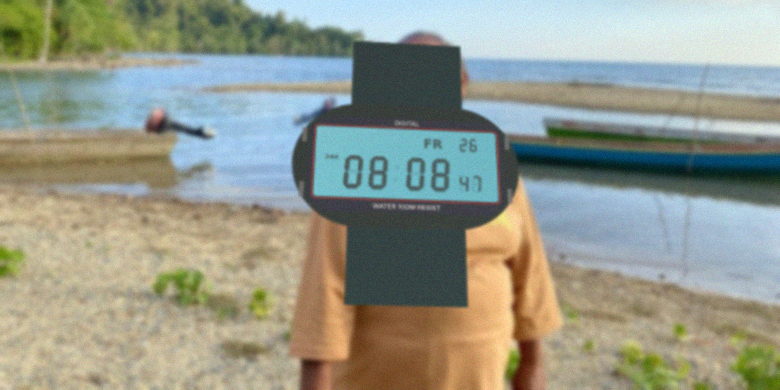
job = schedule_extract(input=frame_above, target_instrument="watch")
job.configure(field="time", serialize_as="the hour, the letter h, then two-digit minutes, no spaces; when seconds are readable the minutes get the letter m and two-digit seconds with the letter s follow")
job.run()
8h08m47s
